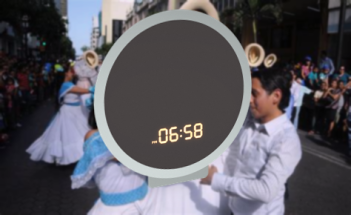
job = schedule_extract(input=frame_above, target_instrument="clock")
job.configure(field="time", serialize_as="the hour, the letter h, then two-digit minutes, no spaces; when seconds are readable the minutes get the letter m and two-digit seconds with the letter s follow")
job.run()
6h58
